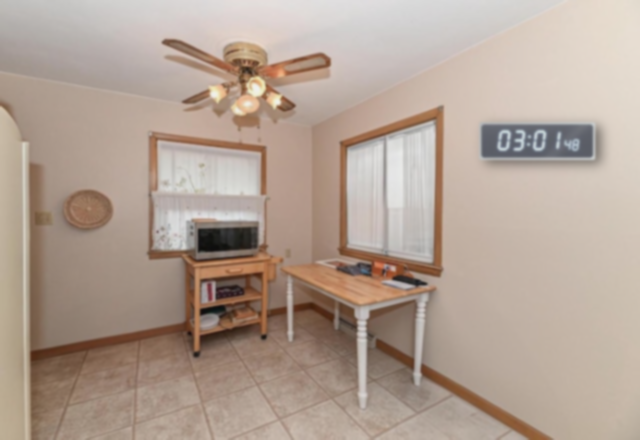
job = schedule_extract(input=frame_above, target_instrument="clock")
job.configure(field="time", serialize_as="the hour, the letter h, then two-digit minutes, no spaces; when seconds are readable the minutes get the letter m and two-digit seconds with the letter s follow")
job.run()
3h01
